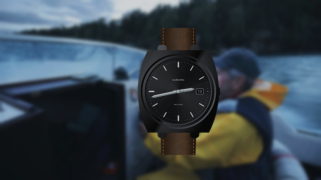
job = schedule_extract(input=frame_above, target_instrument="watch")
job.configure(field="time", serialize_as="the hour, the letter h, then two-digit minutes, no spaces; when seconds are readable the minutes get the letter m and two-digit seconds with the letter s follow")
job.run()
2h43
